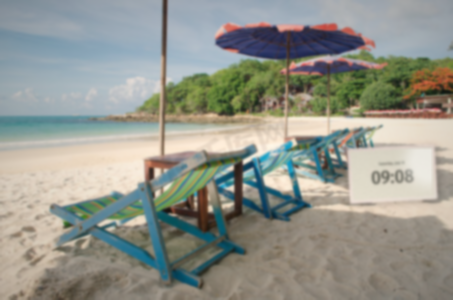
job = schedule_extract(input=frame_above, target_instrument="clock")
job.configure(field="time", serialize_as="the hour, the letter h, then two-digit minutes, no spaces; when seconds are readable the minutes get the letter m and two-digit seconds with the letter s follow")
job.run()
9h08
